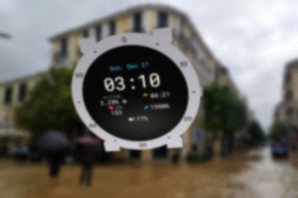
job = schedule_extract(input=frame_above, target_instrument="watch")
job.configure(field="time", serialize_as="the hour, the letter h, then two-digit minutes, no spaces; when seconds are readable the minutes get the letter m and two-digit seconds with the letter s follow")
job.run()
3h10
